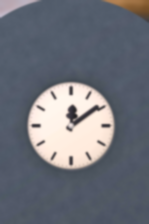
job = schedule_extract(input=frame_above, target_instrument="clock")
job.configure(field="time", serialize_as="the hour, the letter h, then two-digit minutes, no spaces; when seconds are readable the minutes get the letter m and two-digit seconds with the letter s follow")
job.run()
12h09
